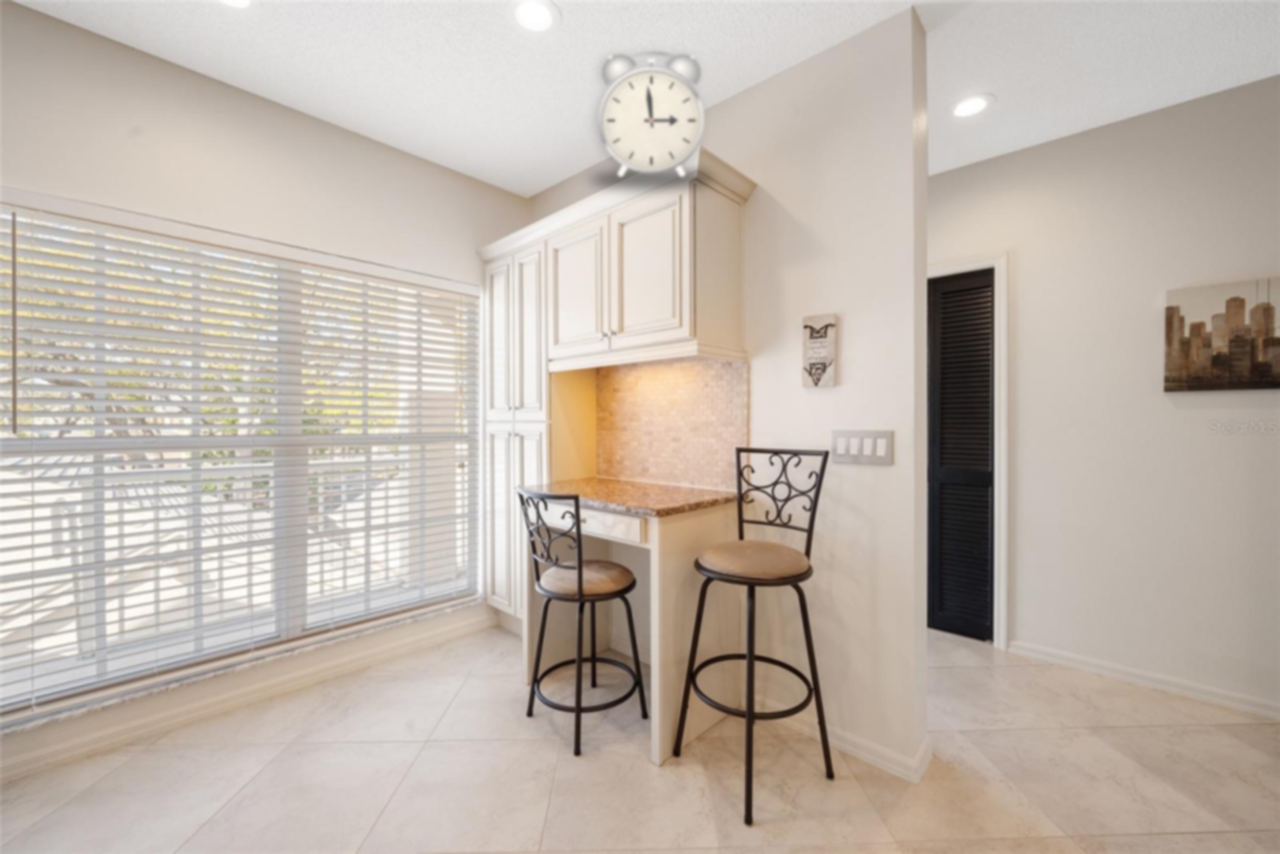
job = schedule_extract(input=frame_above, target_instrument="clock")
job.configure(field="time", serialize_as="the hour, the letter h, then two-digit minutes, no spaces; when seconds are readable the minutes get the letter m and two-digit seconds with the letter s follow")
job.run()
2h59
